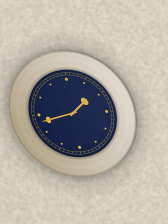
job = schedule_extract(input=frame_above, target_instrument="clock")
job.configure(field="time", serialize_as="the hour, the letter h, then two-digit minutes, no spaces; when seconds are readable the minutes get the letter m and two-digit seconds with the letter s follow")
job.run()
1h43
